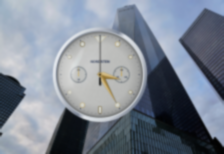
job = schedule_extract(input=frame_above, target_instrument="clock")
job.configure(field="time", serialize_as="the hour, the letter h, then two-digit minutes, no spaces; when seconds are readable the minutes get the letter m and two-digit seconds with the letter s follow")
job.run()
3h25
